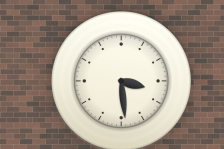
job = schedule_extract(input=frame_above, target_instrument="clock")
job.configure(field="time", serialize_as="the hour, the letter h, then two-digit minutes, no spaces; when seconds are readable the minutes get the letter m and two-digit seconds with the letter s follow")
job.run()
3h29
